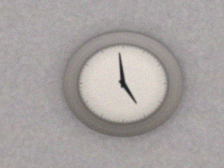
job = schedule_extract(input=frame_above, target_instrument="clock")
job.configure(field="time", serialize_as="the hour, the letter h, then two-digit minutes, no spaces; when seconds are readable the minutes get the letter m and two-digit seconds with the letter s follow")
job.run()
4h59
